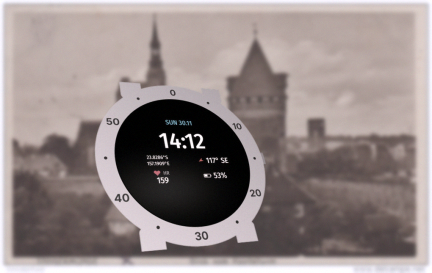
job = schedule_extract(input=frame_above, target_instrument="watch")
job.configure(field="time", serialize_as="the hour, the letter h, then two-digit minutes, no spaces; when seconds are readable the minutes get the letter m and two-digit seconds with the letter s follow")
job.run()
14h12
